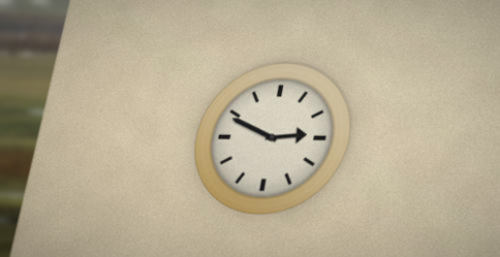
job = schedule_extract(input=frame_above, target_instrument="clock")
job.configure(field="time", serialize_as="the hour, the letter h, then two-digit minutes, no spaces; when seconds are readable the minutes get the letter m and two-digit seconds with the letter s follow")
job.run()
2h49
